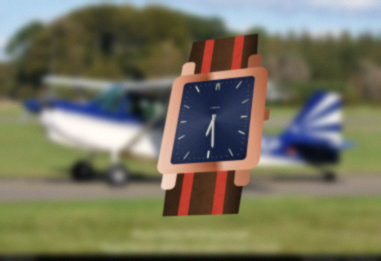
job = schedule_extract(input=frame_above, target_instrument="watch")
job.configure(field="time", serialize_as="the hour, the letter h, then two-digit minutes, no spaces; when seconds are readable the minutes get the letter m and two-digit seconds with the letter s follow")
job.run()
6h29
